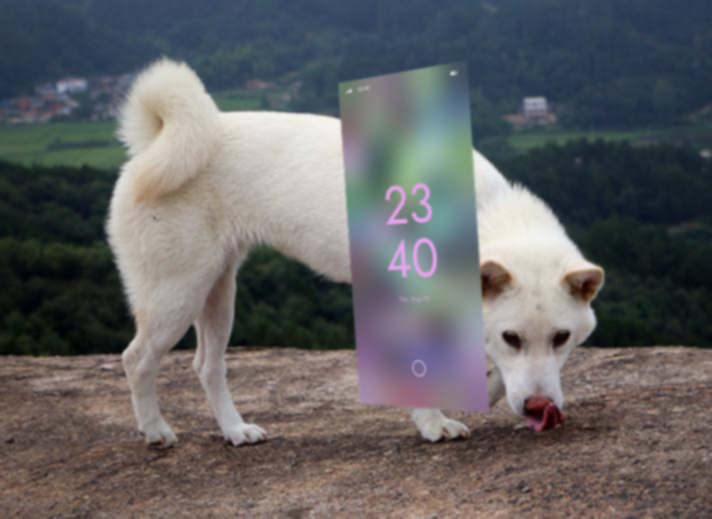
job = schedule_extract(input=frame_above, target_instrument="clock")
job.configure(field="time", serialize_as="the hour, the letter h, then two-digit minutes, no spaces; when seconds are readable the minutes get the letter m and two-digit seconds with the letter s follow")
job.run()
23h40
